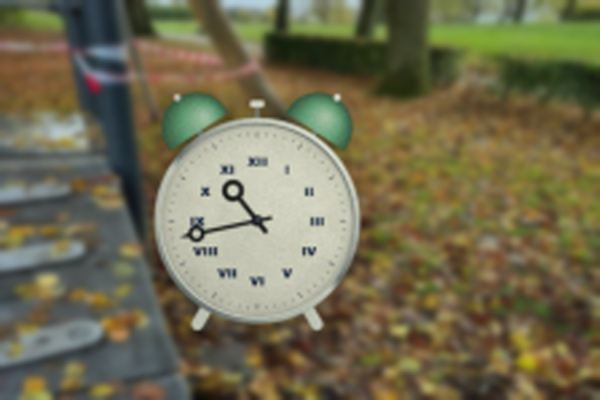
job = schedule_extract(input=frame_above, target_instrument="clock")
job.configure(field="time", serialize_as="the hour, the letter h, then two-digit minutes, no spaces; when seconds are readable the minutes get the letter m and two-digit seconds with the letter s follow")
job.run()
10h43
